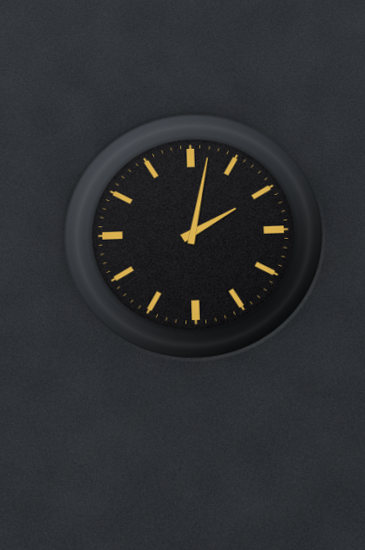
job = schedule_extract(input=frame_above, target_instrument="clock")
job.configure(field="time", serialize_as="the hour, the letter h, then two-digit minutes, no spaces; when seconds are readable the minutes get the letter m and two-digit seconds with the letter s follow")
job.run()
2h02
